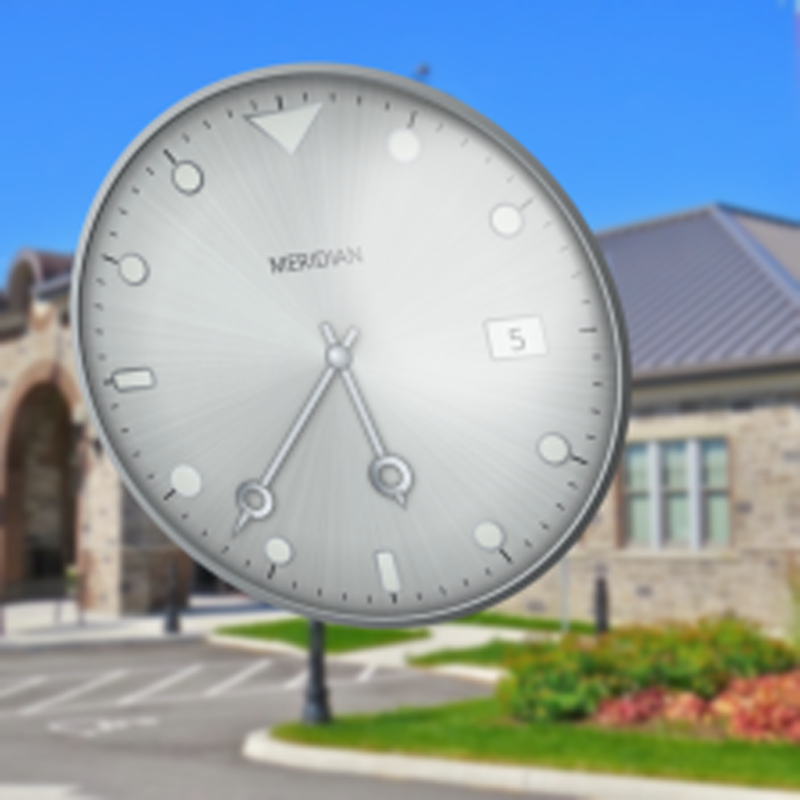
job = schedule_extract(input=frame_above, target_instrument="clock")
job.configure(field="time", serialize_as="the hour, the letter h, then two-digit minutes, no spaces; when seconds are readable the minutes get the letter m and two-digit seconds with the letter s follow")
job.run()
5h37
